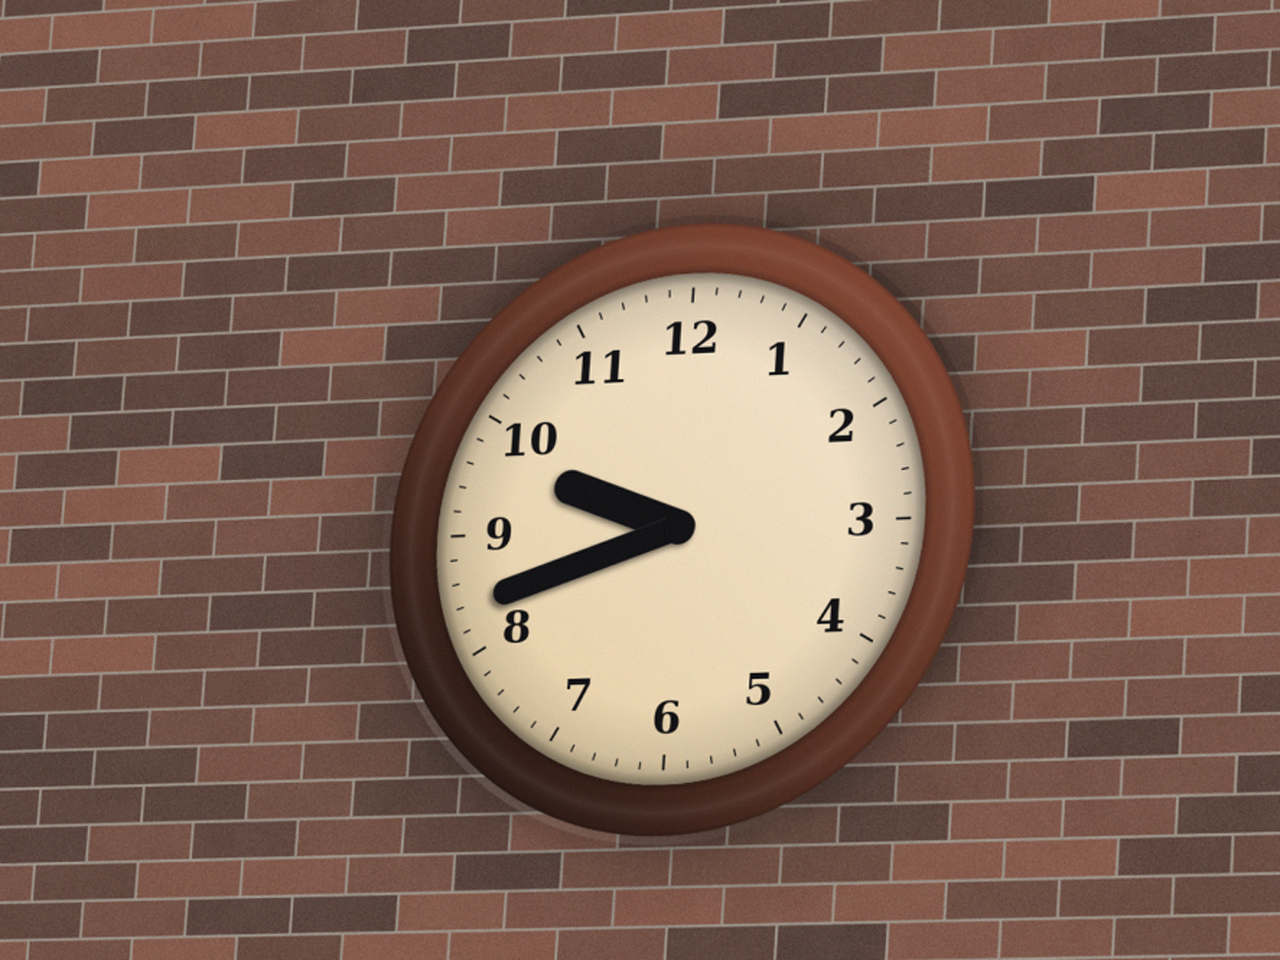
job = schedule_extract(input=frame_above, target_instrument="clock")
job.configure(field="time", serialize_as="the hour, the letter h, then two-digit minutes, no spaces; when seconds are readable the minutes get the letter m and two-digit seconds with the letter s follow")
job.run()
9h42
